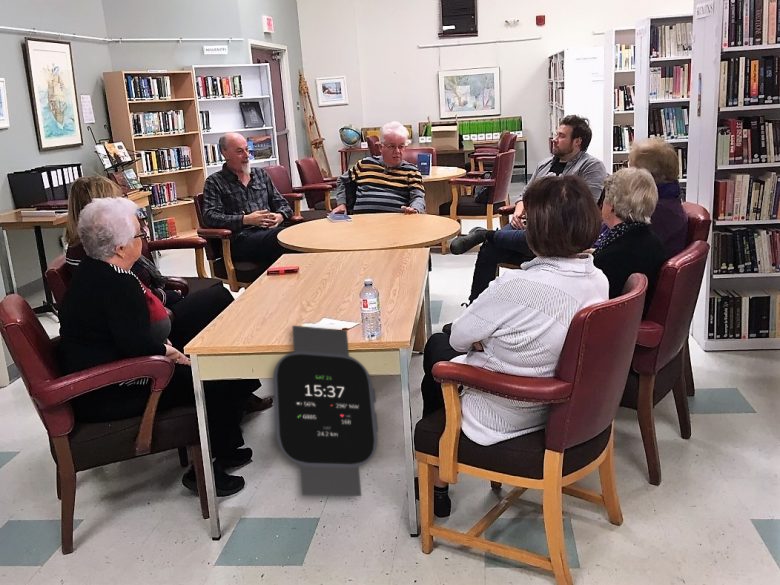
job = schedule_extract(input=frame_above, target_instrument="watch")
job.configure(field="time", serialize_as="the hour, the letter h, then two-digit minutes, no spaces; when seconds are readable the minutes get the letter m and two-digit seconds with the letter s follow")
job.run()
15h37
